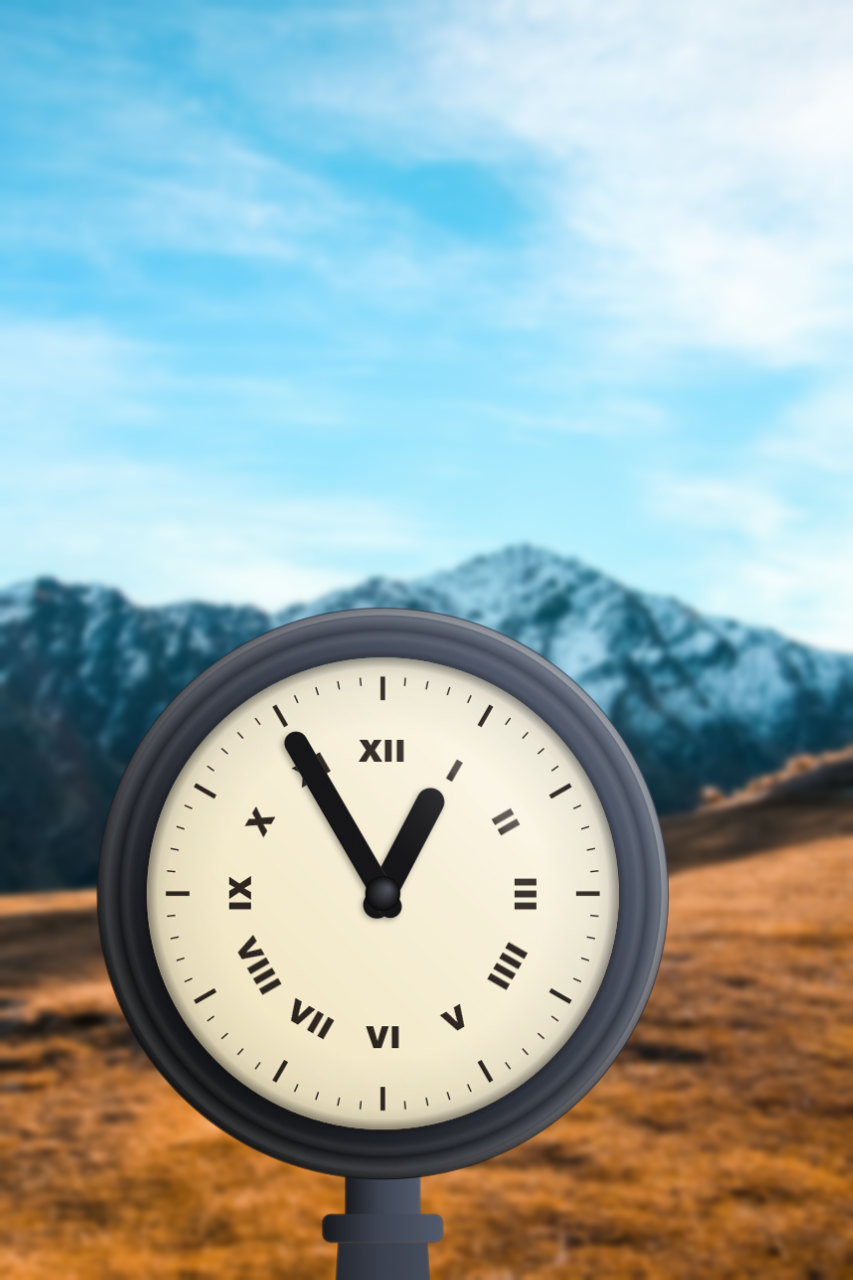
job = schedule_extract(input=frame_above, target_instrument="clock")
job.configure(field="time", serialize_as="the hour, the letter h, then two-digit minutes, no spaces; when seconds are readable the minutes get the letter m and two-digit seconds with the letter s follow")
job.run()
12h55
